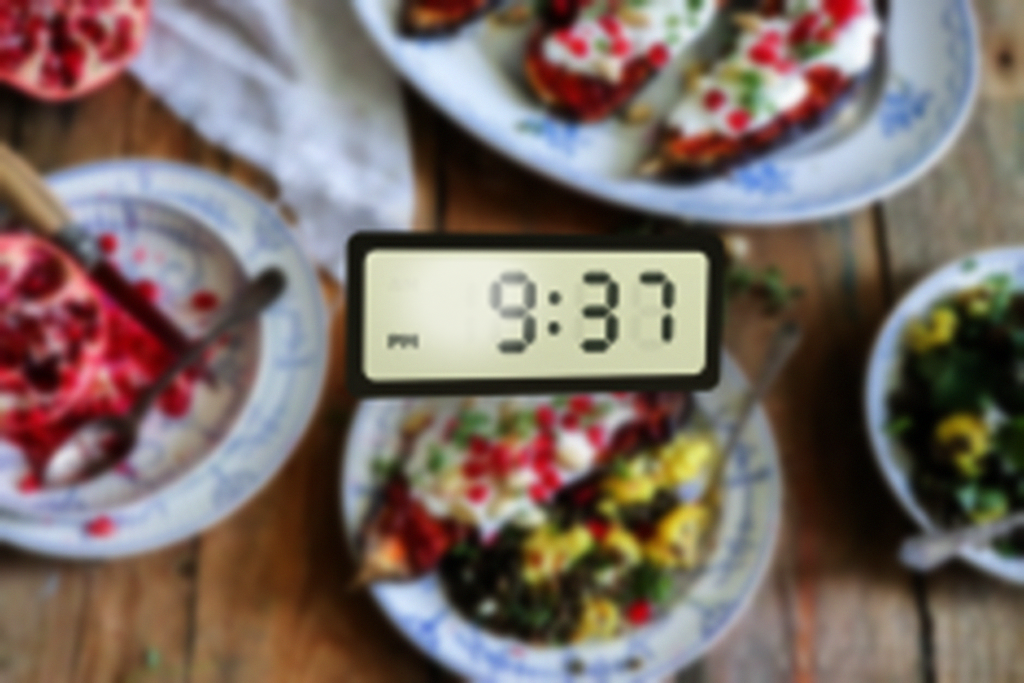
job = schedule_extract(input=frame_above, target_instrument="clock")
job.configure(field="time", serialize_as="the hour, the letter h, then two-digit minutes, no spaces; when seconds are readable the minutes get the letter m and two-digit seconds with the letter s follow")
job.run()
9h37
